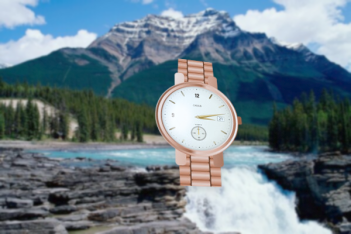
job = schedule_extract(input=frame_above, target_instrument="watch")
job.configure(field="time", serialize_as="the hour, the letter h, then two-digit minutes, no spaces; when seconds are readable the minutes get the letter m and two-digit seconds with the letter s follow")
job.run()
3h13
